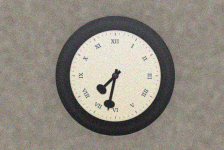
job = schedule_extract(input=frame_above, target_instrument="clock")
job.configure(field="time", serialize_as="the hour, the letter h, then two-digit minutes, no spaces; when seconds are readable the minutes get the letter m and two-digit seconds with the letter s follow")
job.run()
7h32
